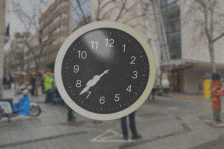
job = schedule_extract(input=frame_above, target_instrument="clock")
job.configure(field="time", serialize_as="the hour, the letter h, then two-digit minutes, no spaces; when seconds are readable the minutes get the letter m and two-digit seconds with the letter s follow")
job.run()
7h37
